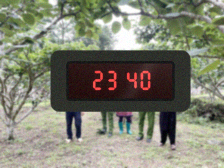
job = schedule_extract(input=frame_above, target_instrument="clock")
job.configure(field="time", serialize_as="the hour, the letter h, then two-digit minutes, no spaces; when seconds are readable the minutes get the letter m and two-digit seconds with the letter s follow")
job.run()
23h40
